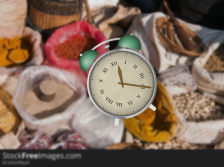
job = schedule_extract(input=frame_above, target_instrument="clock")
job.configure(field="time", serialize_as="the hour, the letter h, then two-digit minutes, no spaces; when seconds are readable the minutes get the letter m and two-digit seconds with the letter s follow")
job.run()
12h20
